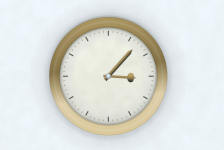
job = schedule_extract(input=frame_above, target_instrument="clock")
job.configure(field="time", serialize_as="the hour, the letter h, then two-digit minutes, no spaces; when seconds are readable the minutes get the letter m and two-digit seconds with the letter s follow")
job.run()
3h07
